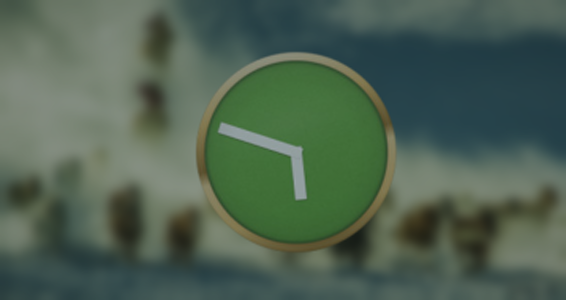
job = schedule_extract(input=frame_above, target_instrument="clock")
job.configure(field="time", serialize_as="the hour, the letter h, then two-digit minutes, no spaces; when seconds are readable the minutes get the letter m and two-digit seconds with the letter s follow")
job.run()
5h48
